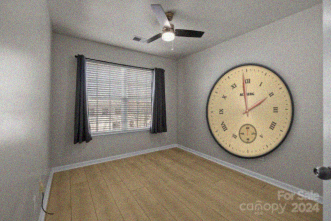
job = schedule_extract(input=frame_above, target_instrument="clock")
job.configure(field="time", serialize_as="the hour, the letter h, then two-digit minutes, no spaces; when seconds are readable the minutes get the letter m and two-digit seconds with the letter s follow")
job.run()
1h59
